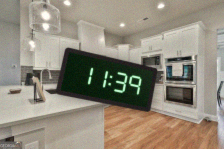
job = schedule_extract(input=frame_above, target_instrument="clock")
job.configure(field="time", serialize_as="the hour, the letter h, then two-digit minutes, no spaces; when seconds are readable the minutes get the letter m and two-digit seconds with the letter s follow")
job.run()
11h39
